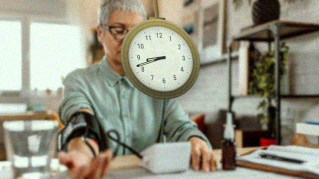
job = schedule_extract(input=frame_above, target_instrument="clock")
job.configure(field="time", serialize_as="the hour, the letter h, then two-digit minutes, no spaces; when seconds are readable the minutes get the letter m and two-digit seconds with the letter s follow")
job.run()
8h42
